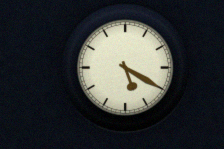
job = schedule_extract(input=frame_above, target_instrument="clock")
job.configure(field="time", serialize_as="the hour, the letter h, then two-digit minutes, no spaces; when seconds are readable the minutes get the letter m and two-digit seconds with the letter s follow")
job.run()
5h20
